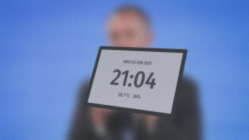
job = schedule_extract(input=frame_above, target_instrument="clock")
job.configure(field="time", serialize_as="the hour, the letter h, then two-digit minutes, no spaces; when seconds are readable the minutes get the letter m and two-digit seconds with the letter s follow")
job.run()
21h04
